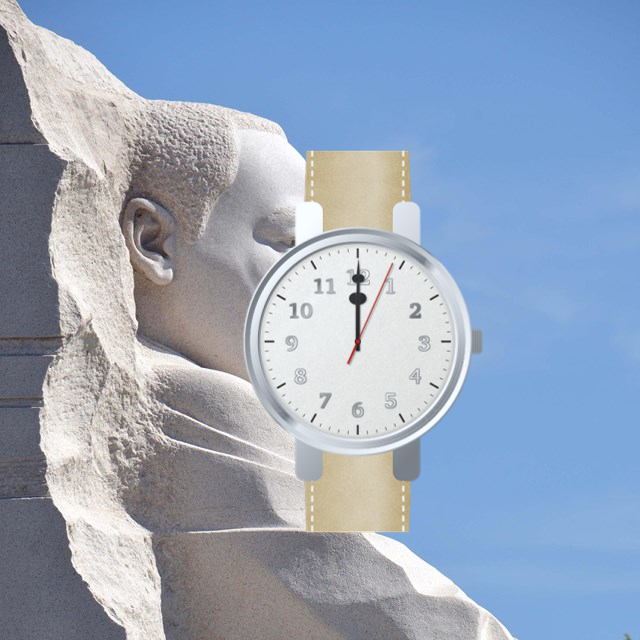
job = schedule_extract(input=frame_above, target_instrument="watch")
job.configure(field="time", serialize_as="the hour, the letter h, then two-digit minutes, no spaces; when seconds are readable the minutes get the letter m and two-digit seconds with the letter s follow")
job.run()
12h00m04s
